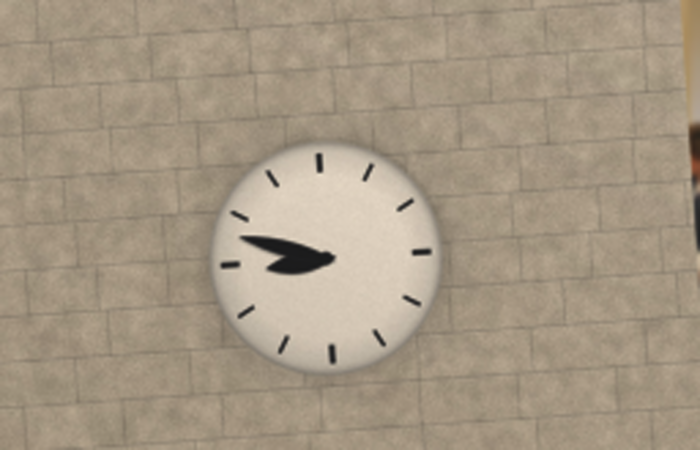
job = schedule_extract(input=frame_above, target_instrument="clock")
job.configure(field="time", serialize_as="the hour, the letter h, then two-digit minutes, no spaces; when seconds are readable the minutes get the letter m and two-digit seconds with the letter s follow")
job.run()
8h48
